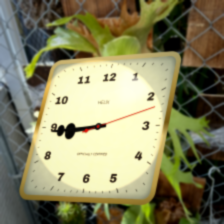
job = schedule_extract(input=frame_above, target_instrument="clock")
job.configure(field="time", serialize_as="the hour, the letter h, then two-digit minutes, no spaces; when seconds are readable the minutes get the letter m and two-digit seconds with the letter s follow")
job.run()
8h44m12s
